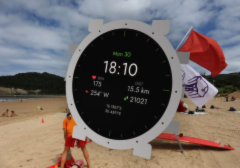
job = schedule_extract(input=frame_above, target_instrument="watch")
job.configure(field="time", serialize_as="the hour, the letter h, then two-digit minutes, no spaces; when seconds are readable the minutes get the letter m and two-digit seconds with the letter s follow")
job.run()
18h10
